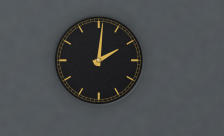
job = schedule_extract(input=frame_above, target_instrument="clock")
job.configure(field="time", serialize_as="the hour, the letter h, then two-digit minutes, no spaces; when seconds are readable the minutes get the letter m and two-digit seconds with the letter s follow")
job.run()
2h01
